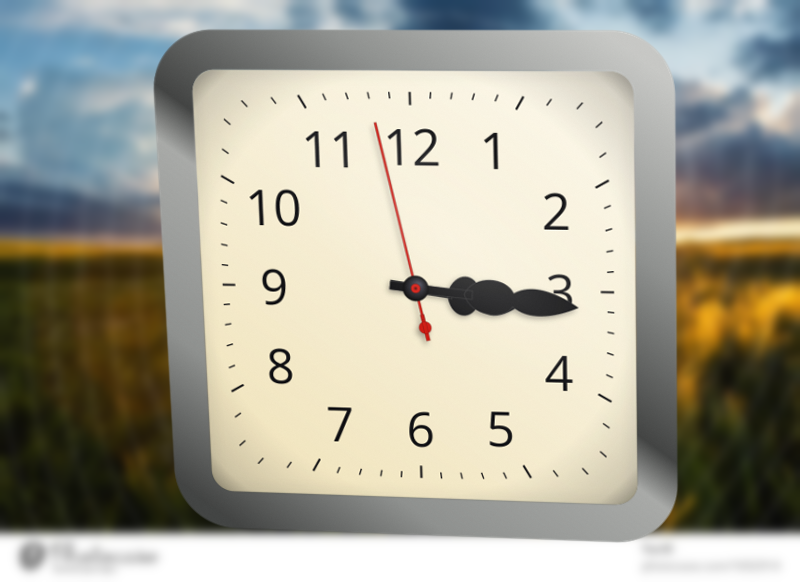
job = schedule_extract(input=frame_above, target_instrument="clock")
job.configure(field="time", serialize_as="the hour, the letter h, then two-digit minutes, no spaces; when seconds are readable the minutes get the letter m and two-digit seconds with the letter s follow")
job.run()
3h15m58s
